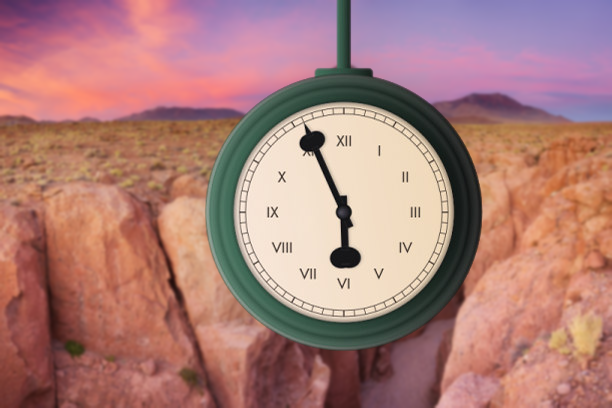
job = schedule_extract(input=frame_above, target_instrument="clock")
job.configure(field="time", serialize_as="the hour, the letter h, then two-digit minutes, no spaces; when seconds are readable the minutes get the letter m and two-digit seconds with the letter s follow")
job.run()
5h56
